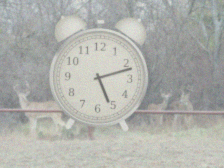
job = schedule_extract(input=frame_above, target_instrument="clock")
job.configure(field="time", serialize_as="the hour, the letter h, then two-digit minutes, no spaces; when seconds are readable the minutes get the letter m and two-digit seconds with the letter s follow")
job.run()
5h12
